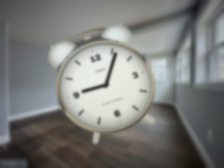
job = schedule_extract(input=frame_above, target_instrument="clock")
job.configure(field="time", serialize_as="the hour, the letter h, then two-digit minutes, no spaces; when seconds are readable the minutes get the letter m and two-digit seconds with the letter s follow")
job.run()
9h06
